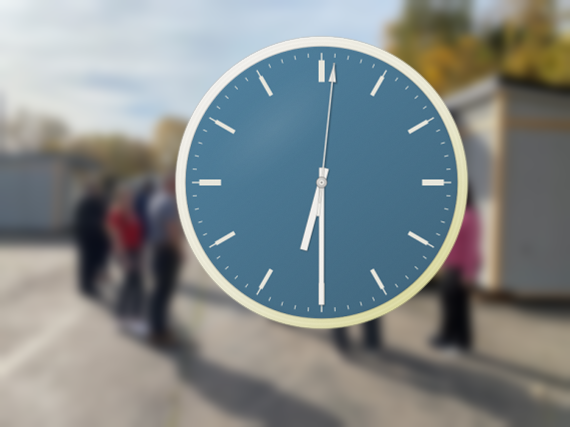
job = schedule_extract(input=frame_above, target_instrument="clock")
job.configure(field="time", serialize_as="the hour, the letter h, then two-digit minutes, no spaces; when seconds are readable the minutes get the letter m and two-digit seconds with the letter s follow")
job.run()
6h30m01s
